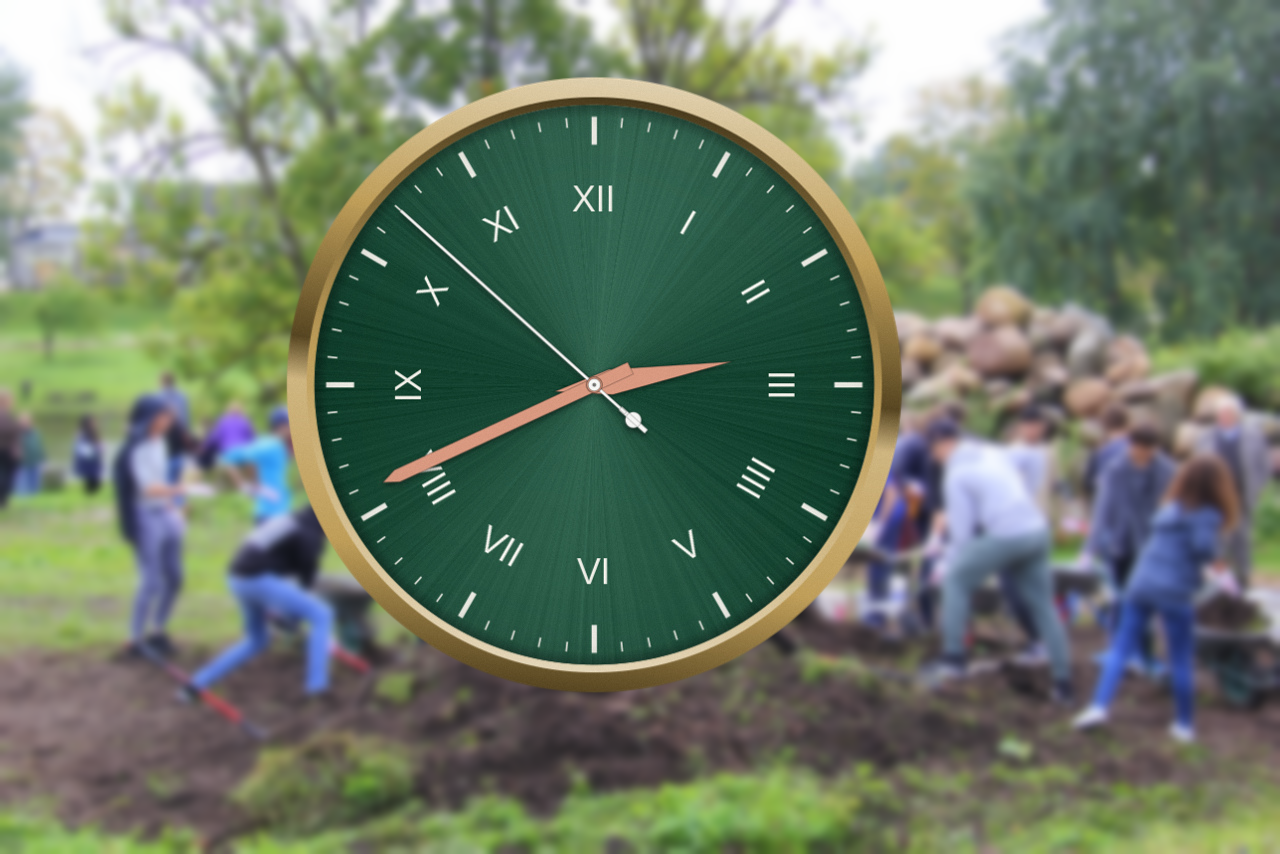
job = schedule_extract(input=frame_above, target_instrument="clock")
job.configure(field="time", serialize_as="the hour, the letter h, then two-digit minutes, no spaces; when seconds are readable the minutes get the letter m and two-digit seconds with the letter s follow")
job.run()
2h40m52s
